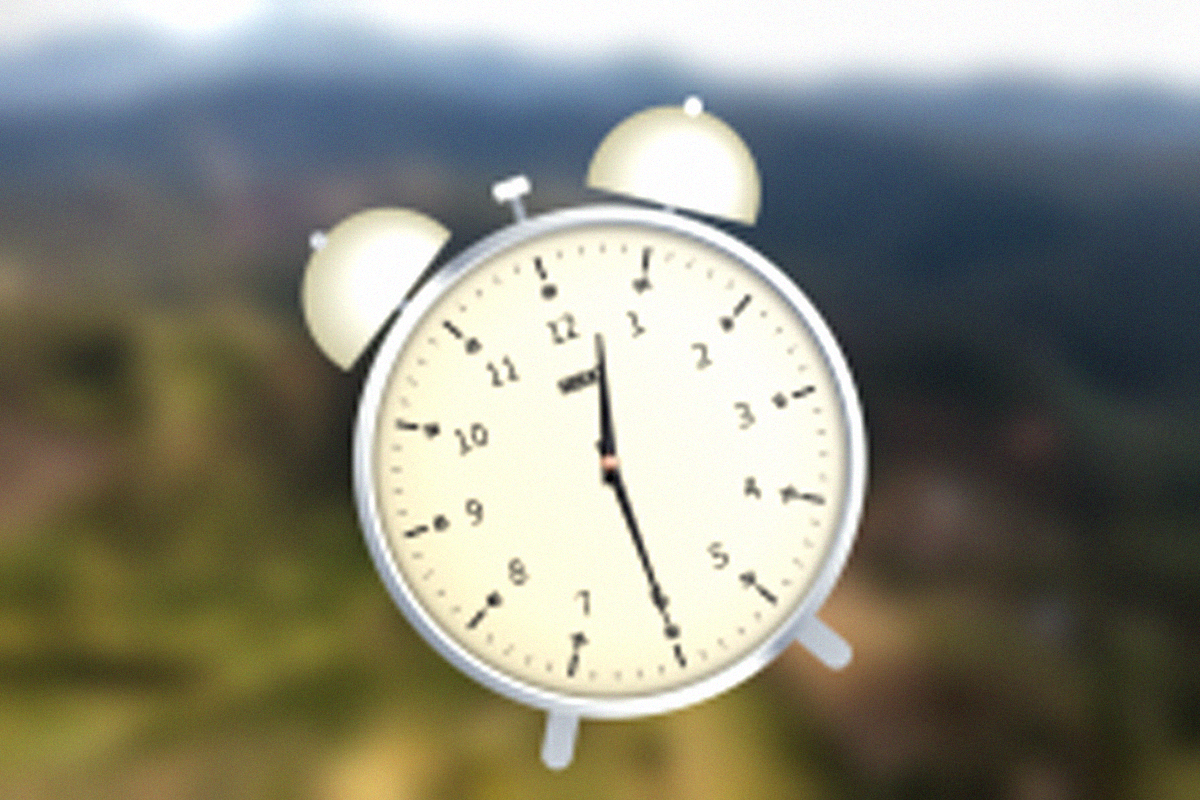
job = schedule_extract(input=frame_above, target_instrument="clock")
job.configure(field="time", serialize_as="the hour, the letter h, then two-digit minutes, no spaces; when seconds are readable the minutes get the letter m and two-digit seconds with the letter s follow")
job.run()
12h30
